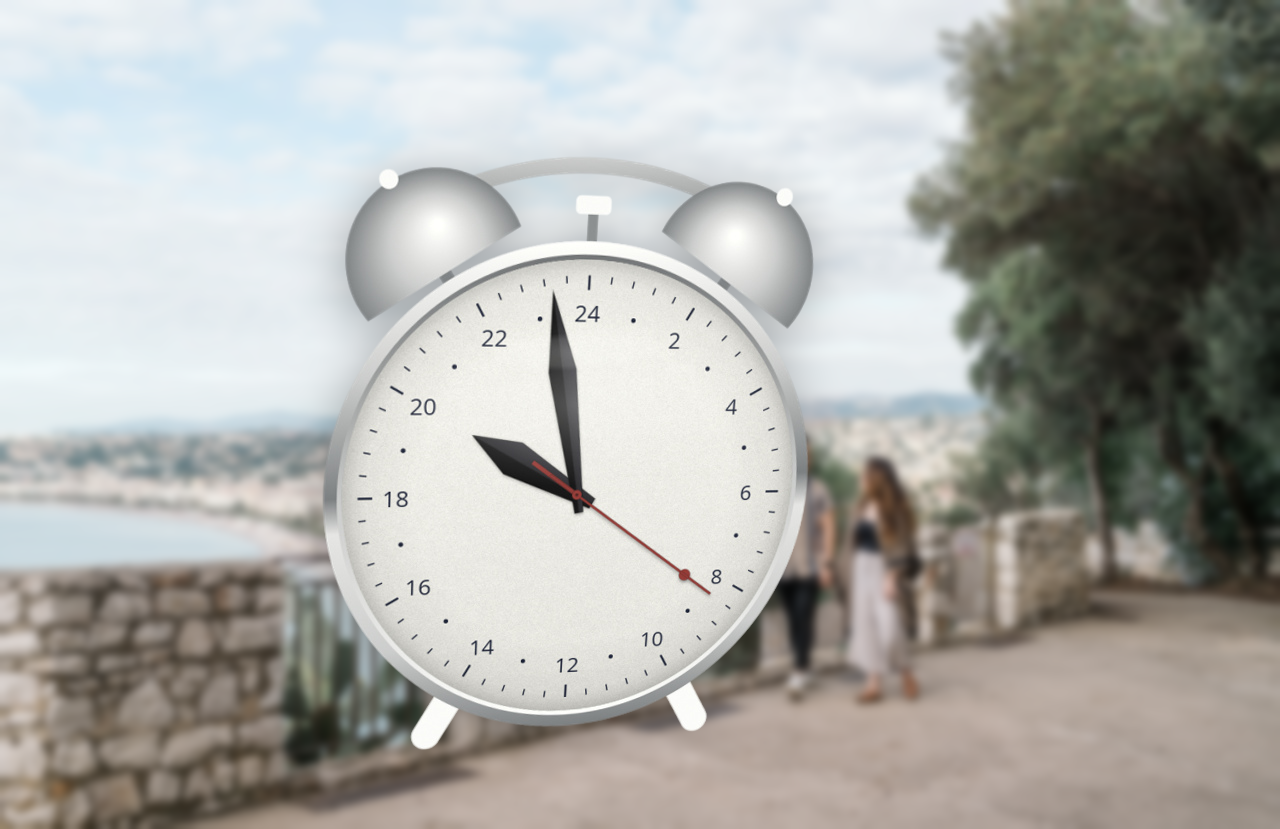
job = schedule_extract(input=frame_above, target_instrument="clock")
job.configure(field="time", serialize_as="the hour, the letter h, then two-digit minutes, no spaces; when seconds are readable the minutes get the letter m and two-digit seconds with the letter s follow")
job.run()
19h58m21s
